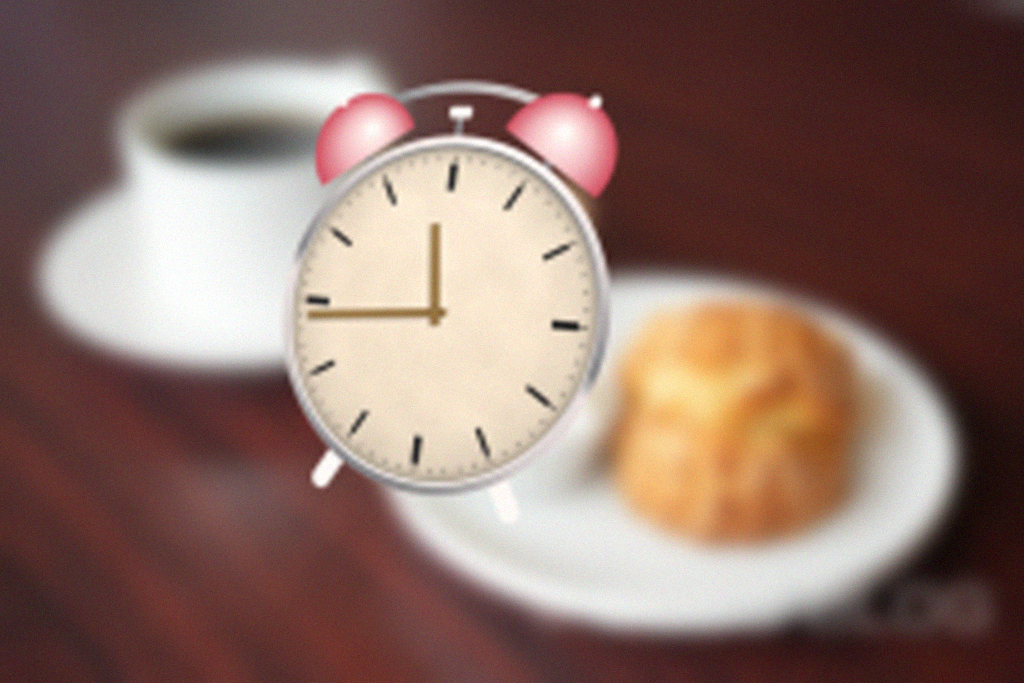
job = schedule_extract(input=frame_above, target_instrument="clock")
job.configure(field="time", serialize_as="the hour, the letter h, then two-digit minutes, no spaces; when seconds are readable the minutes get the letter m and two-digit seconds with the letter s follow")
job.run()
11h44
